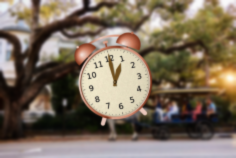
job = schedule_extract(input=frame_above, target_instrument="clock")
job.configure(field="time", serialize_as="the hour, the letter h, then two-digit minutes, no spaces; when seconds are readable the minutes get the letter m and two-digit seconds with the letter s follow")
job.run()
1h00
